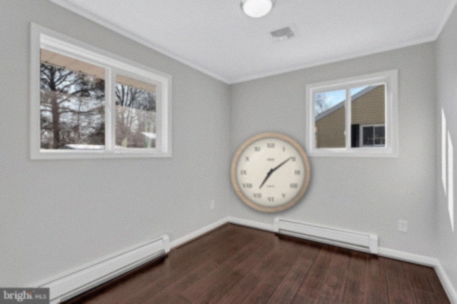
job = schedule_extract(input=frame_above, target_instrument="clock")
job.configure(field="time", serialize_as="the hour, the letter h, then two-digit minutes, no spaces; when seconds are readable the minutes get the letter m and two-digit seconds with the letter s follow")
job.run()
7h09
